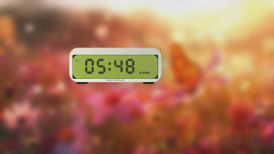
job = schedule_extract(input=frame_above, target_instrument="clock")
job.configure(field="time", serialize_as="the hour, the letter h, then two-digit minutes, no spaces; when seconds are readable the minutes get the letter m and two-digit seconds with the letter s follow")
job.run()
5h48
